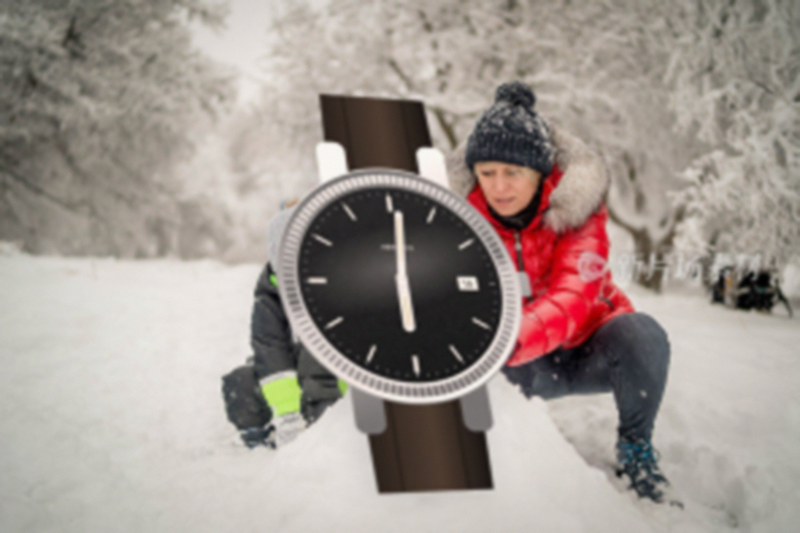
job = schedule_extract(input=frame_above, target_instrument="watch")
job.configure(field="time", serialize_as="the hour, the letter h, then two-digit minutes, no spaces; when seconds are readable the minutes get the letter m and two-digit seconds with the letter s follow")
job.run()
6h01
